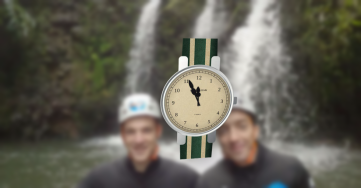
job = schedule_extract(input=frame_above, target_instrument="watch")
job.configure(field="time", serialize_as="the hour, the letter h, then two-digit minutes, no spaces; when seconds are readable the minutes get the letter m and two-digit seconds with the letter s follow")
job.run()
11h56
